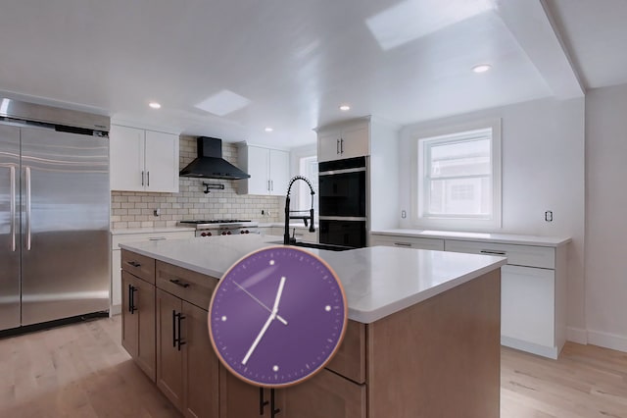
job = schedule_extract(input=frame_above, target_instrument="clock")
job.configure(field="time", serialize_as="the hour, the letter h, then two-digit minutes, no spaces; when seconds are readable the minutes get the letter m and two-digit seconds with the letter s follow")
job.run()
12h35m52s
